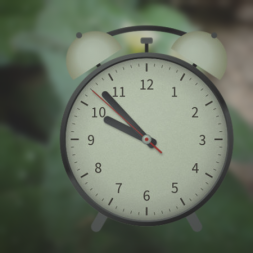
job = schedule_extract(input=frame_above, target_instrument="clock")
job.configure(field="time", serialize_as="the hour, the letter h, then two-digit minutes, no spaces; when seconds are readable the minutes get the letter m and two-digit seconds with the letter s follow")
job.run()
9h52m52s
